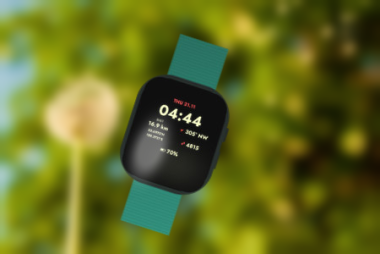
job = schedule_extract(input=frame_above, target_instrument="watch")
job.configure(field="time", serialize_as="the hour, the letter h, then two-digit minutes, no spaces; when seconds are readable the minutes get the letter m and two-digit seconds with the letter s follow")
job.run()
4h44
